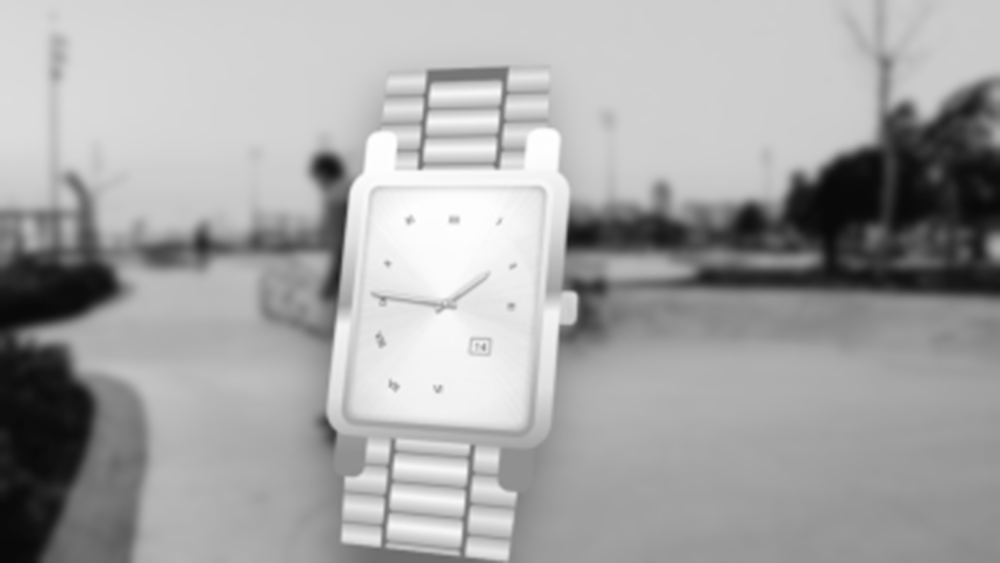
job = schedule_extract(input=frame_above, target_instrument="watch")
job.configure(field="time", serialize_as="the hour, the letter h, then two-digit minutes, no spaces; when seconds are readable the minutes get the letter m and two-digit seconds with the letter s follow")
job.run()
1h46
